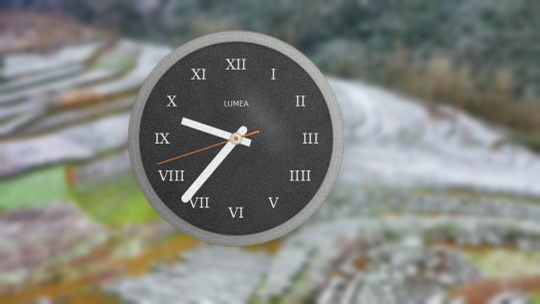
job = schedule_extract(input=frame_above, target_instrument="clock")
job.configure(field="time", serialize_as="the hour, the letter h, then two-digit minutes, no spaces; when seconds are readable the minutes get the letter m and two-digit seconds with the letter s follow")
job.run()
9h36m42s
